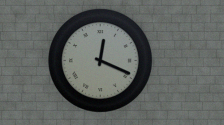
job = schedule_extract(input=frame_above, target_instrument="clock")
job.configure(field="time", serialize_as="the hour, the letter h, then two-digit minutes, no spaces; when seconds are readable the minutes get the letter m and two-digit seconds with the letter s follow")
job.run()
12h19
